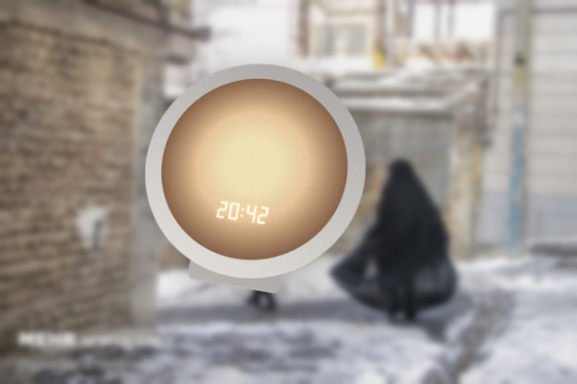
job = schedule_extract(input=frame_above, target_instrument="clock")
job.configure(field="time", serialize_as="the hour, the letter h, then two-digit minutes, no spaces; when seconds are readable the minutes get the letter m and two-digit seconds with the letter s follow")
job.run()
20h42
